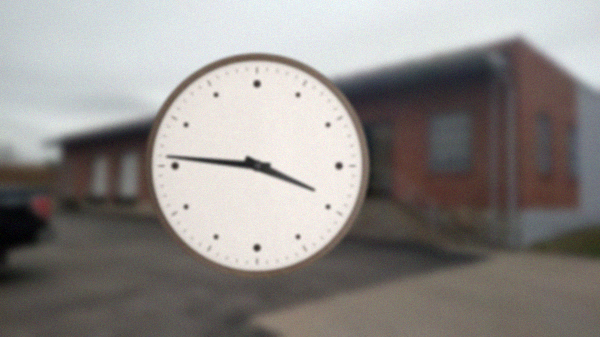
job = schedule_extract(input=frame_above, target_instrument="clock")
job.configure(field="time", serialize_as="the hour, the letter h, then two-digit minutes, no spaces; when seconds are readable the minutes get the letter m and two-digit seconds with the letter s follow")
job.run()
3h46
